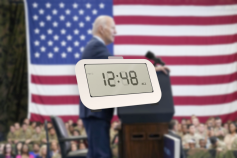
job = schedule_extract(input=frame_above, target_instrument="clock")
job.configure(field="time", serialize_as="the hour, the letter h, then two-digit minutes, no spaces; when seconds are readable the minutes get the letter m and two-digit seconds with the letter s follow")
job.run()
12h48
